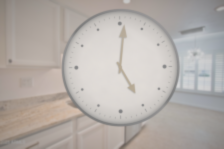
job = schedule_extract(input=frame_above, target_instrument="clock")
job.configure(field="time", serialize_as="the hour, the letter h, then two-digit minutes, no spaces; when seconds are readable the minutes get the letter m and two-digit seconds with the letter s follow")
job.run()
5h01
